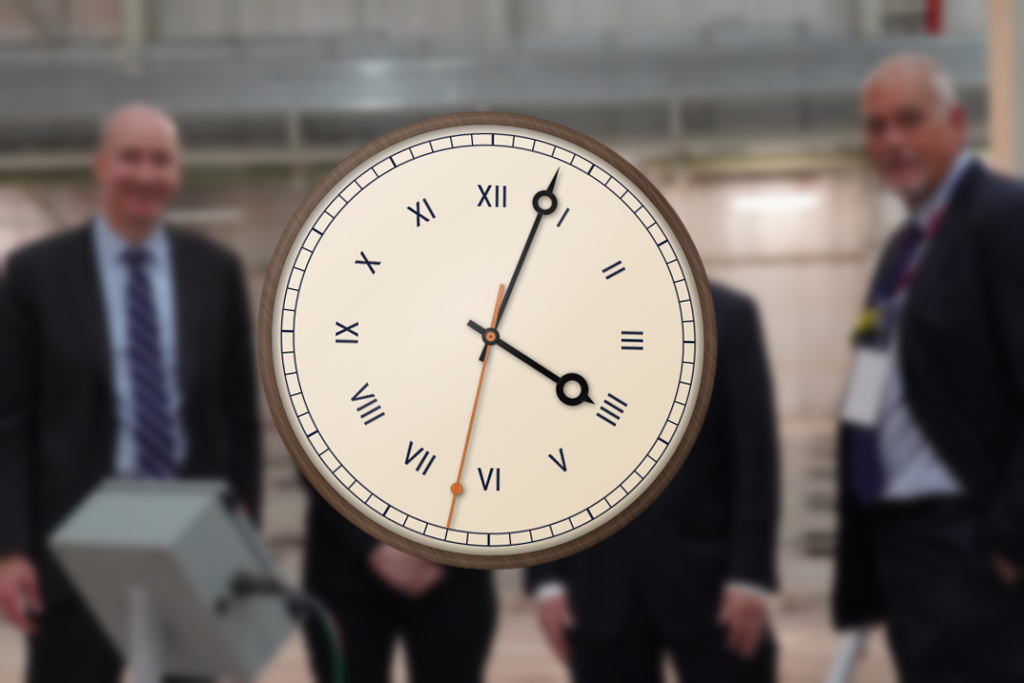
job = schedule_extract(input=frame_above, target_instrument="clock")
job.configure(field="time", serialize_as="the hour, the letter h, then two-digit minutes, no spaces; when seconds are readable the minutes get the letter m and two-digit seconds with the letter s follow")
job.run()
4h03m32s
